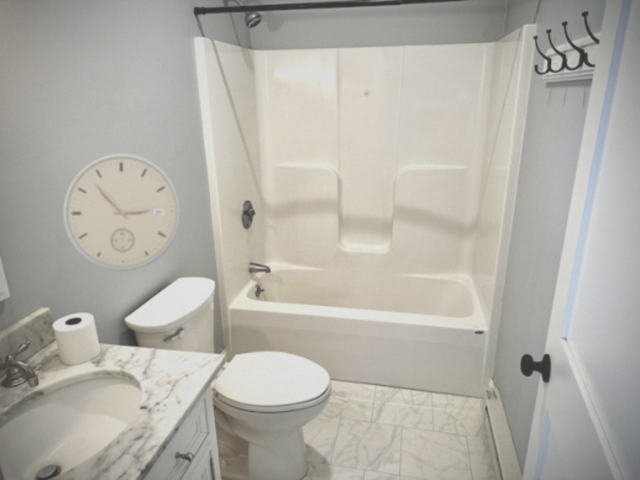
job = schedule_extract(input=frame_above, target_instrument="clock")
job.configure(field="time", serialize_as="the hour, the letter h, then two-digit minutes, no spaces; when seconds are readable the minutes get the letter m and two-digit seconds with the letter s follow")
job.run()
2h53
